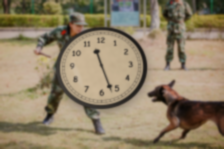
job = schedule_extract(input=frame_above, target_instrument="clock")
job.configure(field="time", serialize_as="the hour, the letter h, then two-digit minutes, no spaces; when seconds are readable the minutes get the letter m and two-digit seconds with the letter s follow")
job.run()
11h27
